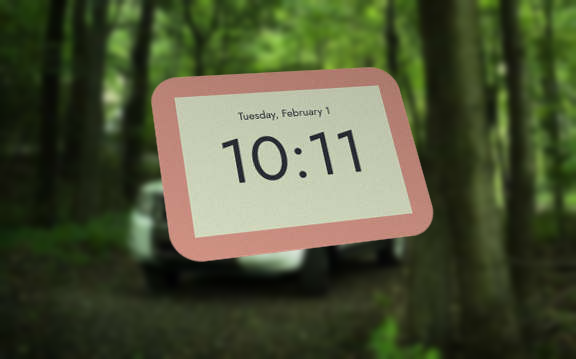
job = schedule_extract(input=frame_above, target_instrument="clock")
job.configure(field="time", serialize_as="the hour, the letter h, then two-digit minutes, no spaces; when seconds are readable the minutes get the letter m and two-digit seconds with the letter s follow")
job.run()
10h11
